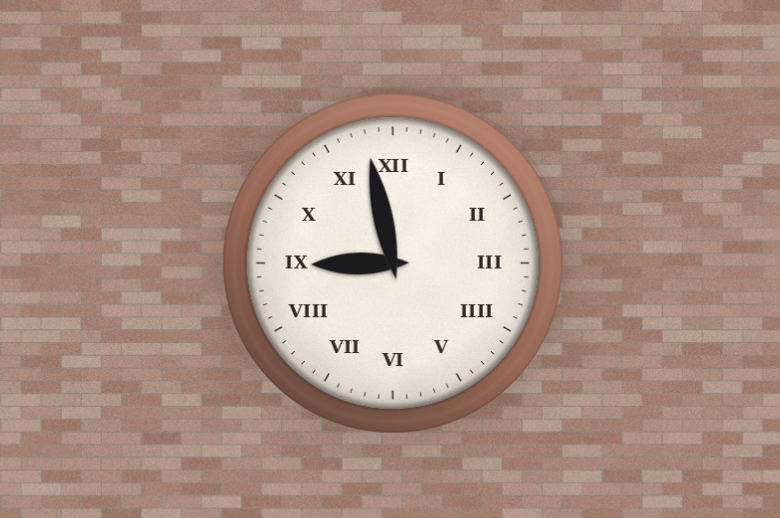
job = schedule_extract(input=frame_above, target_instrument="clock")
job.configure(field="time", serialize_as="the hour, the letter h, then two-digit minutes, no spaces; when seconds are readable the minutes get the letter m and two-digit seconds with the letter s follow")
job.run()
8h58
